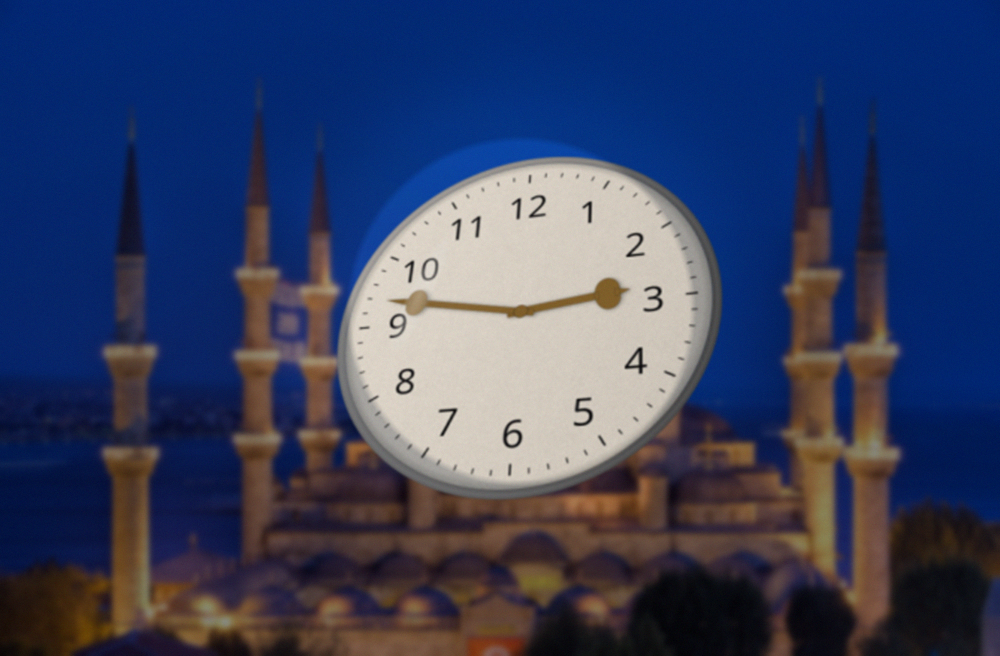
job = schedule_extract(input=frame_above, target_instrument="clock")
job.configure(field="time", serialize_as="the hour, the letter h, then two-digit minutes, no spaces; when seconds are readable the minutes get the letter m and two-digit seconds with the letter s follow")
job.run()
2h47
